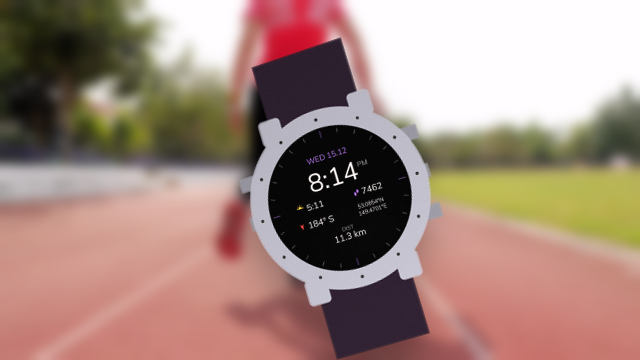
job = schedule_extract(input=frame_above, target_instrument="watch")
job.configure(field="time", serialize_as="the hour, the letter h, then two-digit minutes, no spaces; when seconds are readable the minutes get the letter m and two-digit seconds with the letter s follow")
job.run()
8h14
